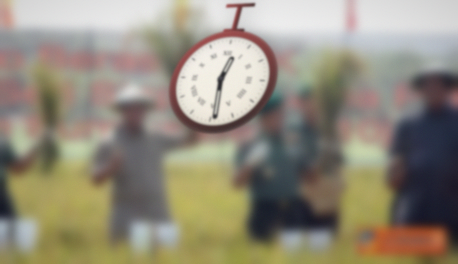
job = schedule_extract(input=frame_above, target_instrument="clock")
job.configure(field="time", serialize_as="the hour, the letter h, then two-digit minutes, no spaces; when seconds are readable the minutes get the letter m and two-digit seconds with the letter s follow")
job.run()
12h29
